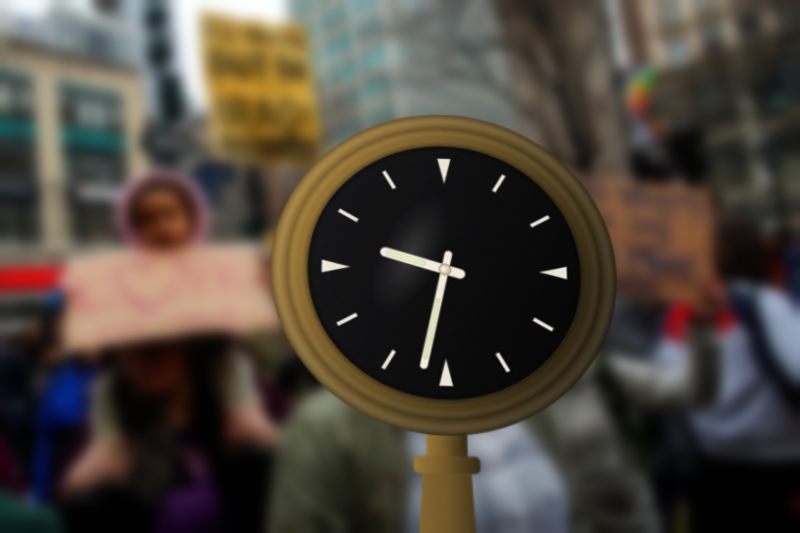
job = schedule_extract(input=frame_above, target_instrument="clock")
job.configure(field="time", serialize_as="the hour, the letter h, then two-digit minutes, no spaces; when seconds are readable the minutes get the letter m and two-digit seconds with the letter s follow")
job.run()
9h32
